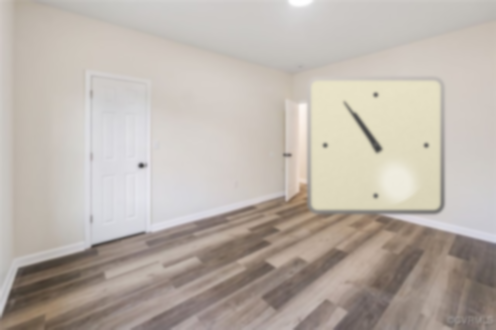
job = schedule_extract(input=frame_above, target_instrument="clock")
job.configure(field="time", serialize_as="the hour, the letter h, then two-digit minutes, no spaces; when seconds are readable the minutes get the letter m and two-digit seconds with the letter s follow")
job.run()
10h54
